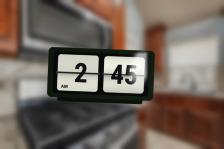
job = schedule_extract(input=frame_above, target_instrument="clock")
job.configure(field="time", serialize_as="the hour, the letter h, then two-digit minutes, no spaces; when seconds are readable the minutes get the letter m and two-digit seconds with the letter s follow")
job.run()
2h45
